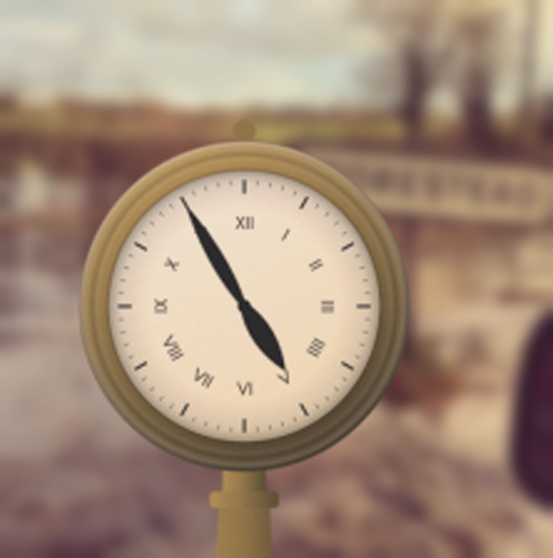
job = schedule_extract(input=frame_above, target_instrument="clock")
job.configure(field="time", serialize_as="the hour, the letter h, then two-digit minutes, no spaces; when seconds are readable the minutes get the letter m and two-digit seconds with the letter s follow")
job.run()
4h55
